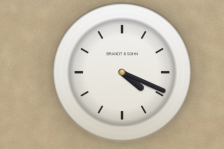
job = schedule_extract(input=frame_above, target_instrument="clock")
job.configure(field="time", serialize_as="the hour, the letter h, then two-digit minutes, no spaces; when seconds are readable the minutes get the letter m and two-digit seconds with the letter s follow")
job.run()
4h19
